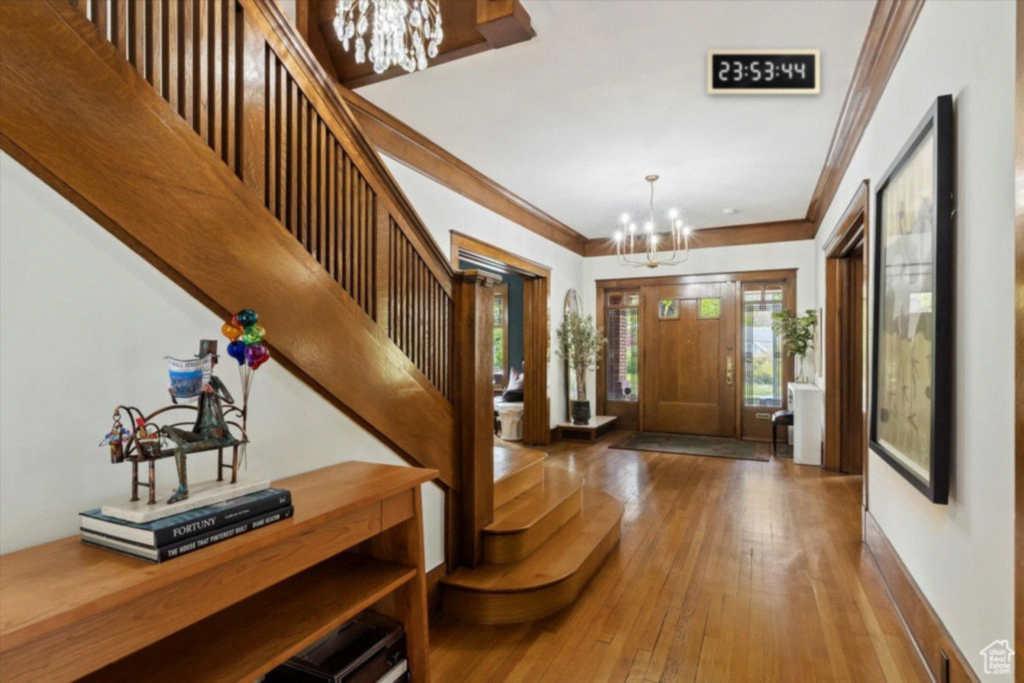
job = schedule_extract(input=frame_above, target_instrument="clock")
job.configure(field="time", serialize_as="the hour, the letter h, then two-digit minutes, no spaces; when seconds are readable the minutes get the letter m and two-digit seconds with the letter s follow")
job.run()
23h53m44s
